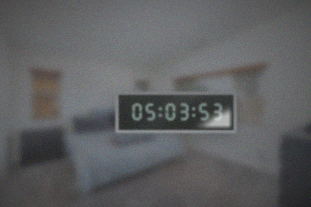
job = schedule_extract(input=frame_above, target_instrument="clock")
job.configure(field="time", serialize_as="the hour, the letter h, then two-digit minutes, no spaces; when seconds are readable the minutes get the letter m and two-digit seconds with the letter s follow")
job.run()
5h03m53s
